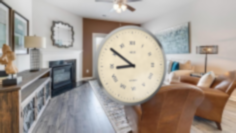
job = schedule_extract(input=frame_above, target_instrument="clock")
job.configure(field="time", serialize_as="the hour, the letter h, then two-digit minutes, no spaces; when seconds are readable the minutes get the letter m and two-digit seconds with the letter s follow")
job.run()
8h51
